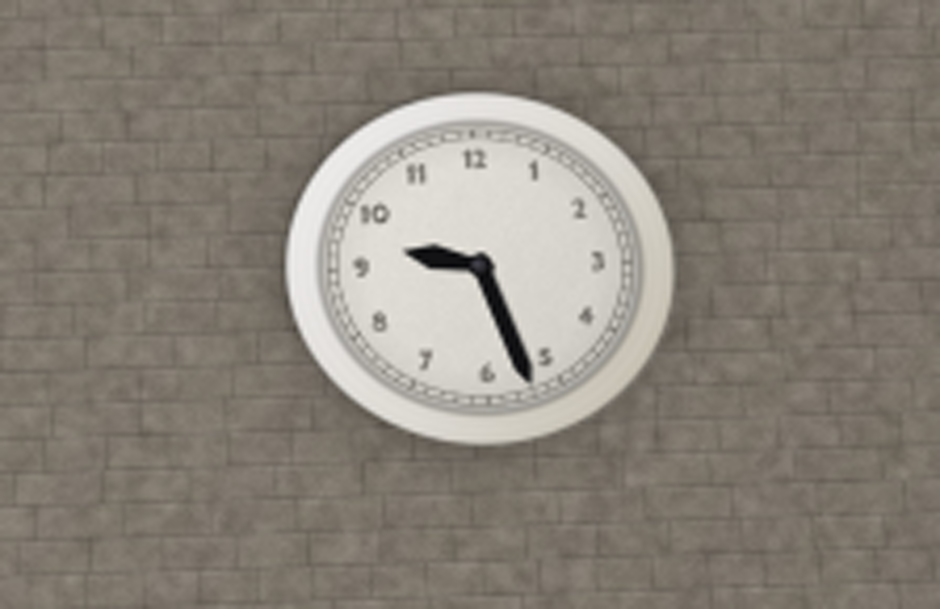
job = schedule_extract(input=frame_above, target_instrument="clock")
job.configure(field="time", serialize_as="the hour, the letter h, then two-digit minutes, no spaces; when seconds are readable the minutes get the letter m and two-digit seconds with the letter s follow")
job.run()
9h27
